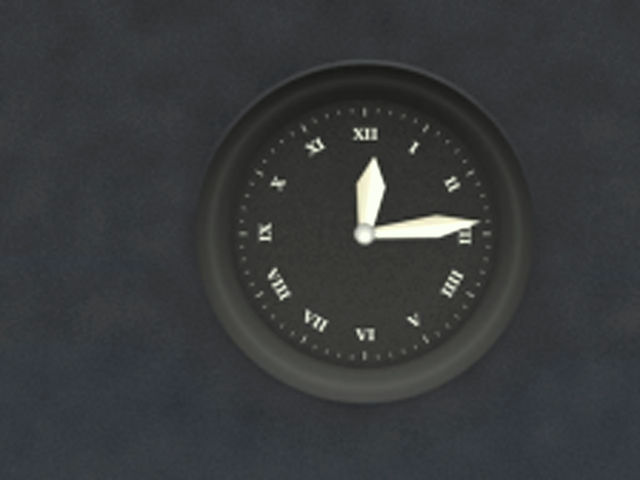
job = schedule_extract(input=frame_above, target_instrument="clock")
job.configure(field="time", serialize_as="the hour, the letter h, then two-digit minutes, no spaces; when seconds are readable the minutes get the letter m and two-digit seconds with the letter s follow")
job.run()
12h14
